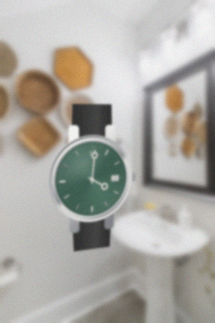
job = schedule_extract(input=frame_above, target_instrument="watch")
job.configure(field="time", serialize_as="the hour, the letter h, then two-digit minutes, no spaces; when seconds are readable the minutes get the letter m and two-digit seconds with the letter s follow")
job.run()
4h01
